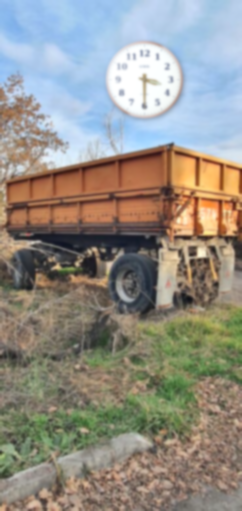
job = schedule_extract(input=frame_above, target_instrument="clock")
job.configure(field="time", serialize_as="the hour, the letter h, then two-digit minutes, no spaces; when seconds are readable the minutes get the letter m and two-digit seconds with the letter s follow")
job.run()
3h30
